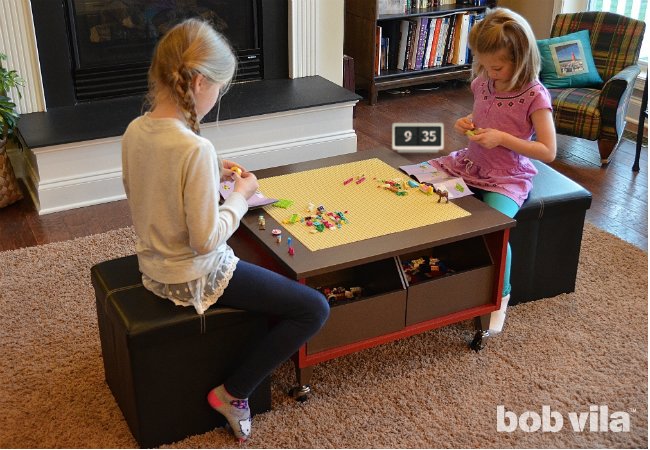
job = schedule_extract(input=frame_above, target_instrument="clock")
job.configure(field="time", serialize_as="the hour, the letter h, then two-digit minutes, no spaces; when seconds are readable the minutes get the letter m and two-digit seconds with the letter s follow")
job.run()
9h35
